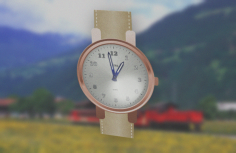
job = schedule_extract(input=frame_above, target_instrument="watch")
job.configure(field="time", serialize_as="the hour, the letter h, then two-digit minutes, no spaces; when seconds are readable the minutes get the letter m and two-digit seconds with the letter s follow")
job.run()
12h58
